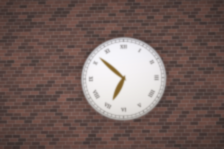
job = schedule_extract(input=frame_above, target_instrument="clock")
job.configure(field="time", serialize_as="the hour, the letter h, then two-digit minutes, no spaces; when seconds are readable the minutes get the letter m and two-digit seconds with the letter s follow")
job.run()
6h52
